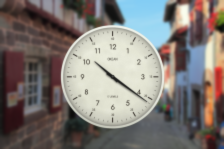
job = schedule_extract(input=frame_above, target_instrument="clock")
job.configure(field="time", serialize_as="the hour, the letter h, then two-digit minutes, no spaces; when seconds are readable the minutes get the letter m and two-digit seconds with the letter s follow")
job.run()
10h21
